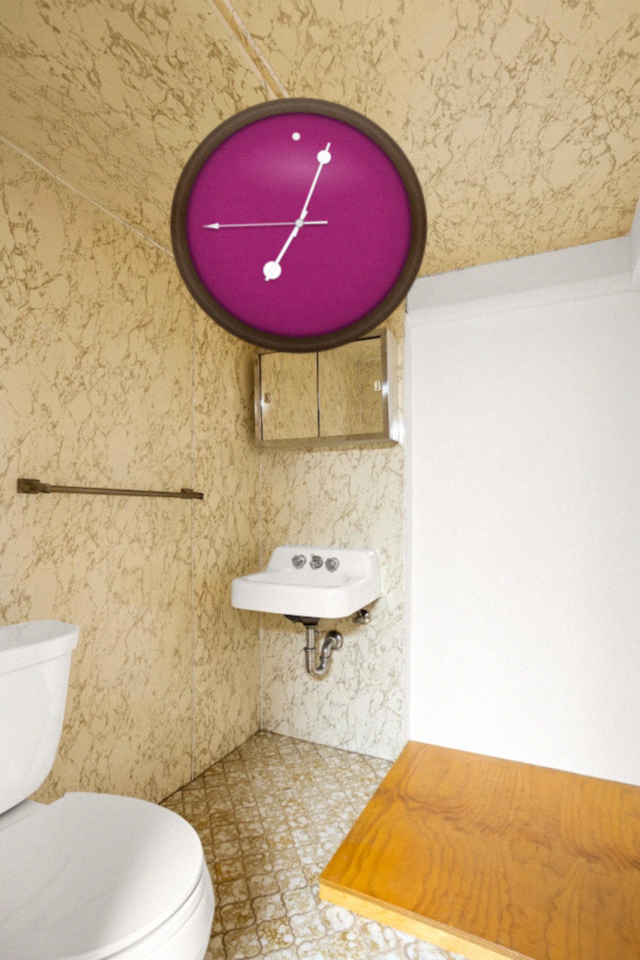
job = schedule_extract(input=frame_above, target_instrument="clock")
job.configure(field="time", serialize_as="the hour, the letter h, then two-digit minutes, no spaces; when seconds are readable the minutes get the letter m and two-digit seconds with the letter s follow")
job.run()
7h03m45s
